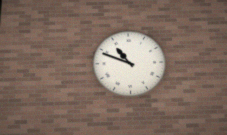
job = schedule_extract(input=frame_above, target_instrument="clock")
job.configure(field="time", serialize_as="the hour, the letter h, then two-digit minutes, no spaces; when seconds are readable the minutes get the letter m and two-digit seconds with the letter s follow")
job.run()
10h49
